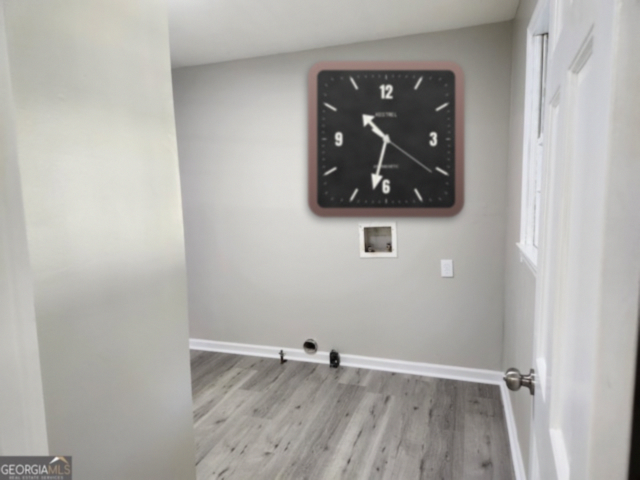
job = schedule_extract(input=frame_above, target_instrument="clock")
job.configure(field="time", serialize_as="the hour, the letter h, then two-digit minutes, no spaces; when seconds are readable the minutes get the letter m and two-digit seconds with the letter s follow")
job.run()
10h32m21s
